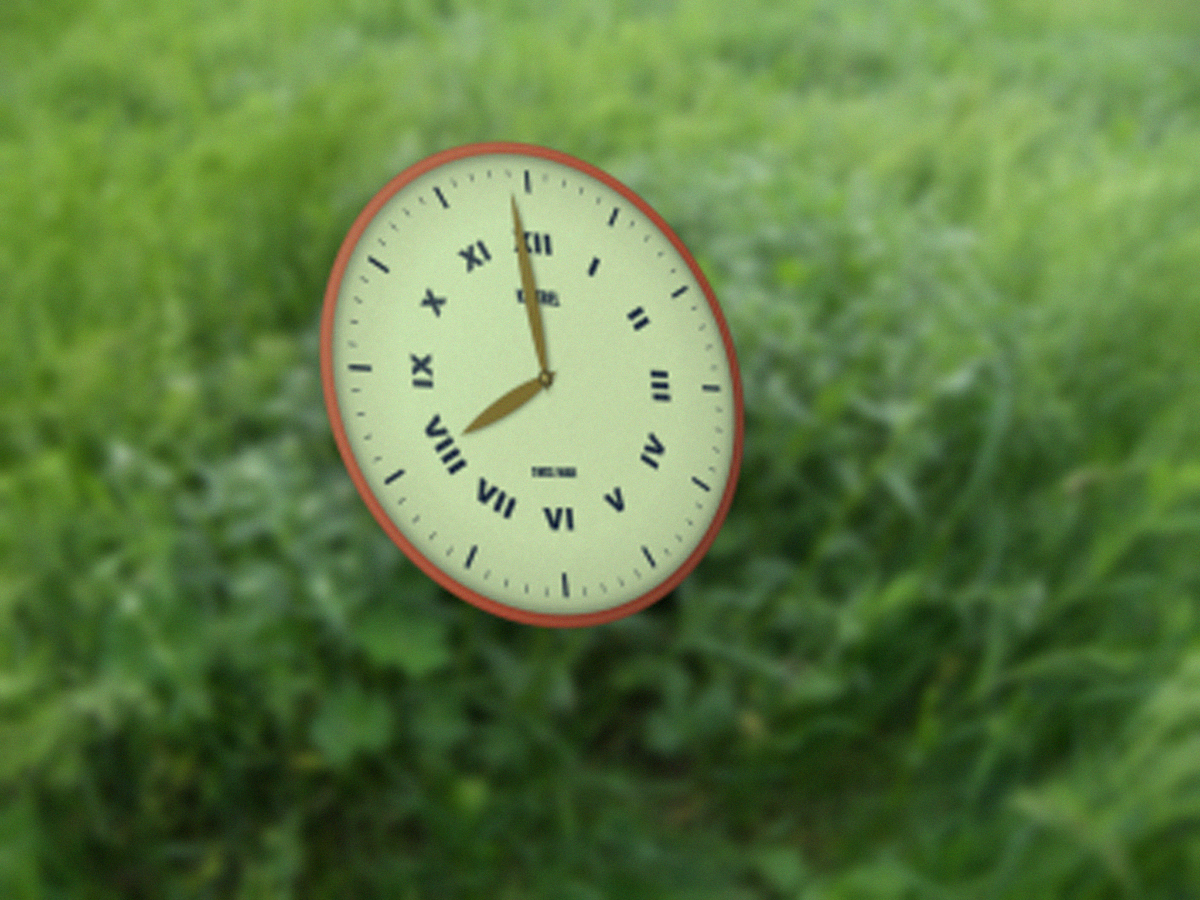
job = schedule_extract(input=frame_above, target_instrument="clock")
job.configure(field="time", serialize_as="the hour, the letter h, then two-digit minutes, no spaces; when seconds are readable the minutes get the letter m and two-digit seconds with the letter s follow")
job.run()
7h59
